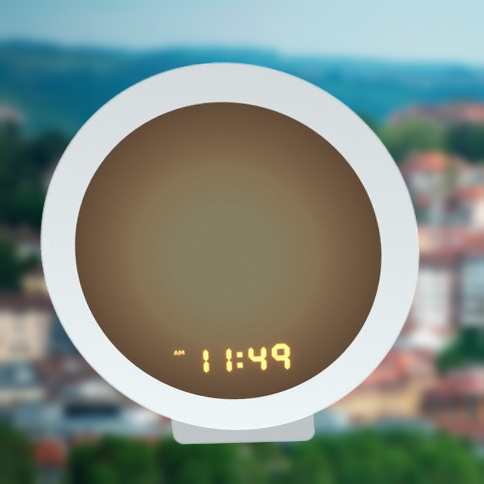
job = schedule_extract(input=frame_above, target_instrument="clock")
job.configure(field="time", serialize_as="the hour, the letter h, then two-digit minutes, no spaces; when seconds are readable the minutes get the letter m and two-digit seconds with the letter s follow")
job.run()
11h49
